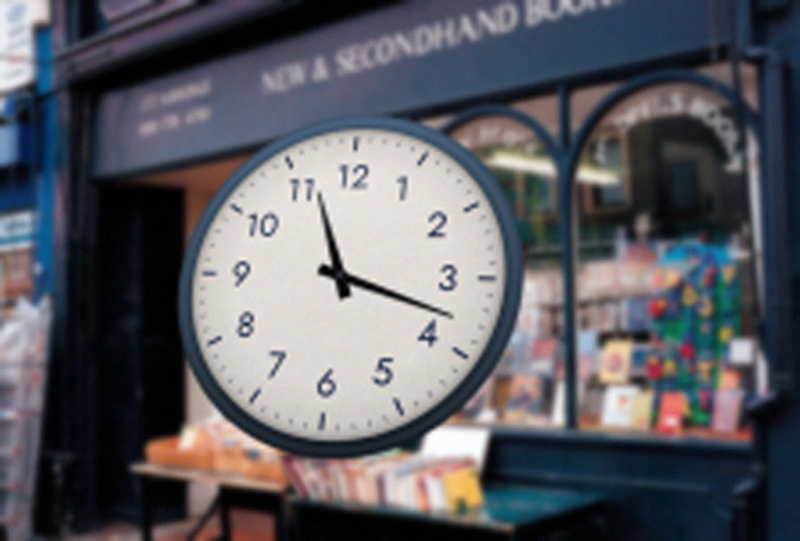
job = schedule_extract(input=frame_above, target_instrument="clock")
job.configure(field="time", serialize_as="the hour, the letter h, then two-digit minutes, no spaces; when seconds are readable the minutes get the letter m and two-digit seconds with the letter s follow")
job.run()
11h18
